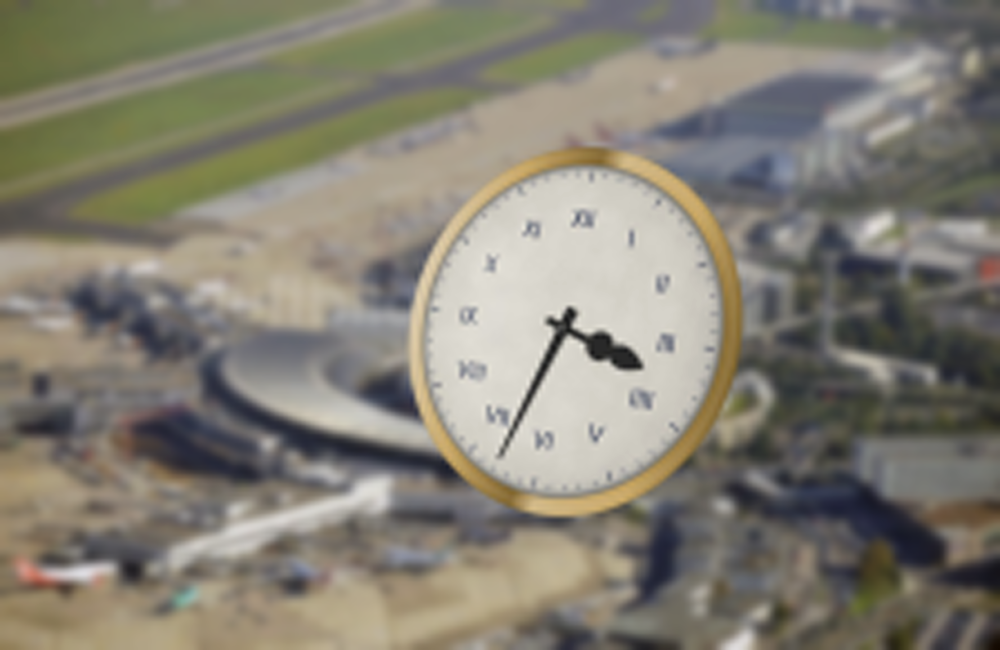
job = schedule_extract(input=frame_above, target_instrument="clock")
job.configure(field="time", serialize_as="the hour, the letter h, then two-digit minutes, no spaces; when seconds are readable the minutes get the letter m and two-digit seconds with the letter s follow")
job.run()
3h33
